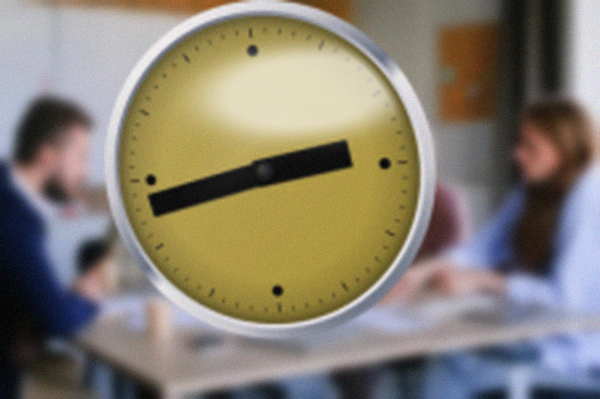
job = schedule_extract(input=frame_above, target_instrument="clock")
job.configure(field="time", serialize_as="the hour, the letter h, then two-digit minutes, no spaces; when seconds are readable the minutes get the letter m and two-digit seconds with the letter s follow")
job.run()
2h43
